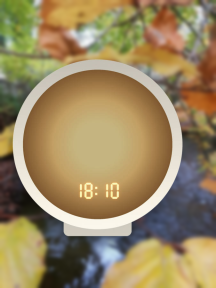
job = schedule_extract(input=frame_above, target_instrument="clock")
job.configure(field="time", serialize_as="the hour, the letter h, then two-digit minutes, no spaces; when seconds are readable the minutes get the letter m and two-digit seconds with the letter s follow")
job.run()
18h10
